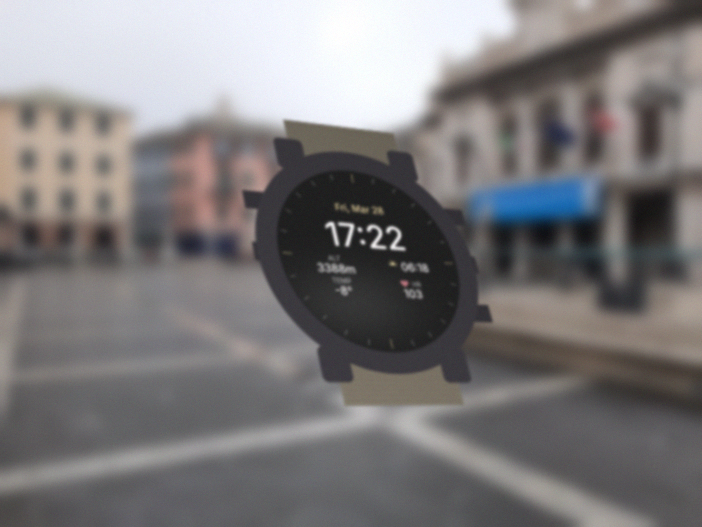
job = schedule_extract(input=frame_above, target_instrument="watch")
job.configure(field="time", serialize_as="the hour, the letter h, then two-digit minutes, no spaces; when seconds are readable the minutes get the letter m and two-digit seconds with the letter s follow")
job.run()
17h22
